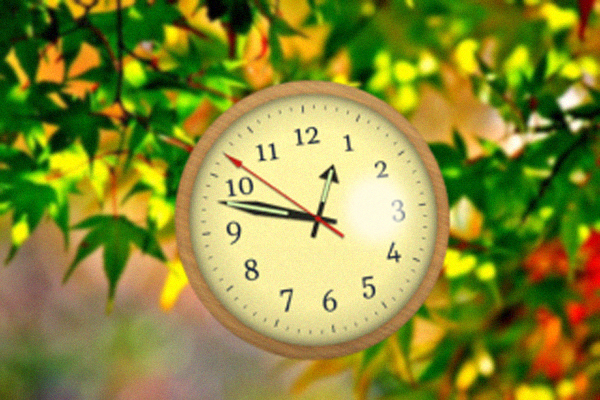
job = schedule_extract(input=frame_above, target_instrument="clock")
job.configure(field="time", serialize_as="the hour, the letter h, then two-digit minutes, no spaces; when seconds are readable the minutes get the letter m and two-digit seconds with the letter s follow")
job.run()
12h47m52s
